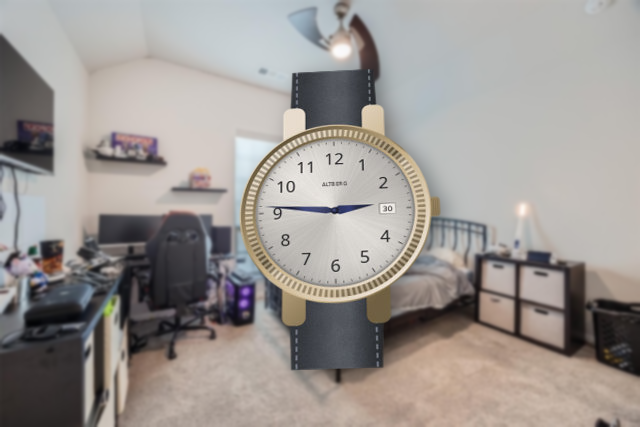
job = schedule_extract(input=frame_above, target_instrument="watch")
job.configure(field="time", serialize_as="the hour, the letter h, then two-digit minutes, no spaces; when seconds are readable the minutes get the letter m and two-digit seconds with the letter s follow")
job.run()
2h46
